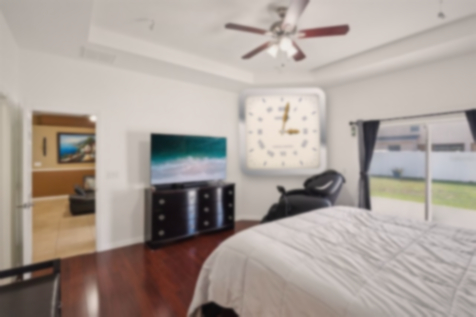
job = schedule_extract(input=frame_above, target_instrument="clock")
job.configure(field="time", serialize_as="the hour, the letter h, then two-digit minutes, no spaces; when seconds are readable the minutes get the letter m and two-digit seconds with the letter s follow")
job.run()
3h02
